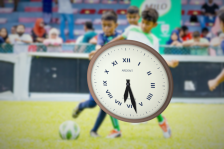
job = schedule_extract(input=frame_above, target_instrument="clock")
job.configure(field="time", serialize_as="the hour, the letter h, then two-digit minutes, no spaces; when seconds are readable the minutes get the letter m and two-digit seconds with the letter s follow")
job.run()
6h28
